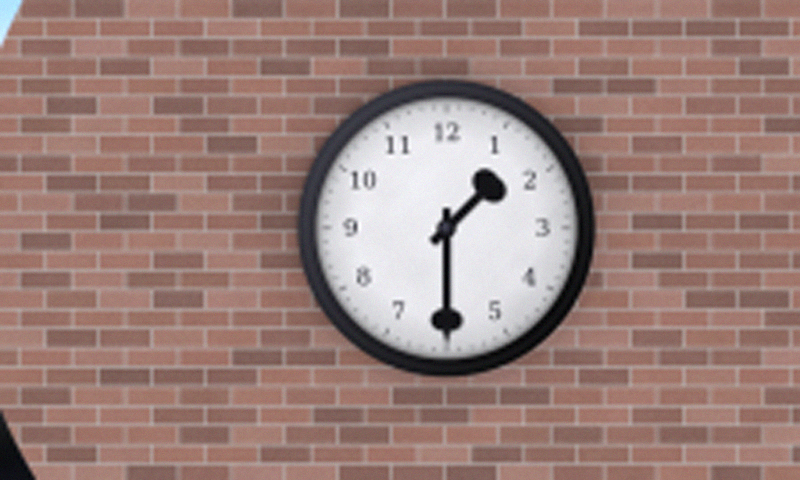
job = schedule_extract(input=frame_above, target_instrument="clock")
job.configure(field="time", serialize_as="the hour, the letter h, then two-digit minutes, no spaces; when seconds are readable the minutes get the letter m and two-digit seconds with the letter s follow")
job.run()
1h30
